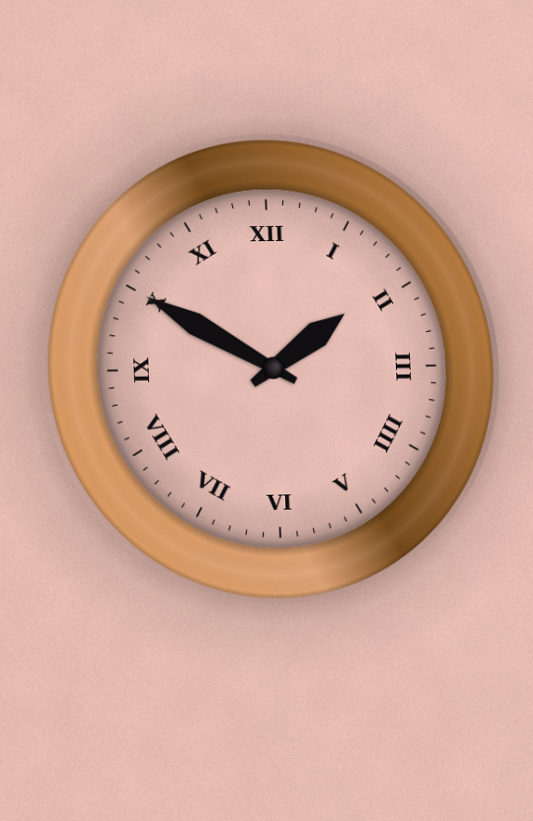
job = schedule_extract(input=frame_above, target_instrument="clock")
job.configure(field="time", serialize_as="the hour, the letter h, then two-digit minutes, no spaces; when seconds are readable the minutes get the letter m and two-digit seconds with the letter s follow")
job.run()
1h50
